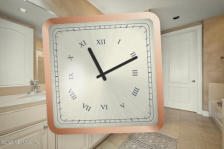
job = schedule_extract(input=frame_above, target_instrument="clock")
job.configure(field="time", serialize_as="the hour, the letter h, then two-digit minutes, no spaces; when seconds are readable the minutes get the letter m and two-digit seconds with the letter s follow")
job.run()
11h11
